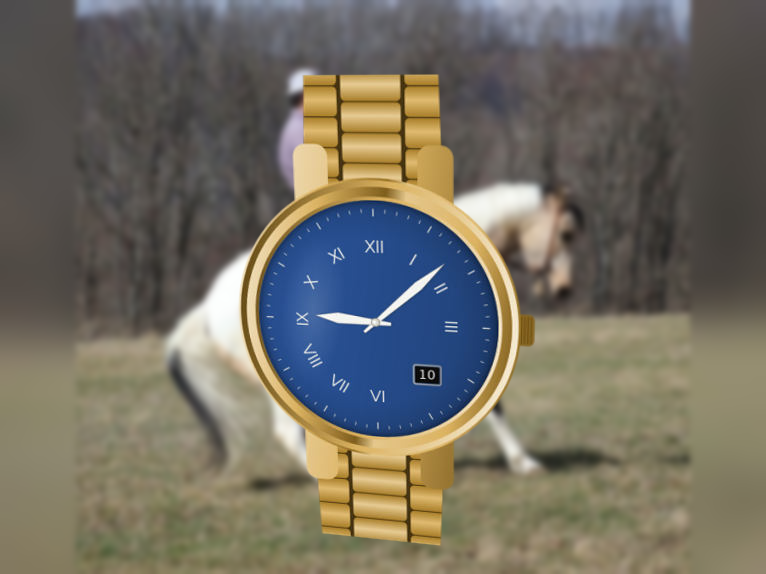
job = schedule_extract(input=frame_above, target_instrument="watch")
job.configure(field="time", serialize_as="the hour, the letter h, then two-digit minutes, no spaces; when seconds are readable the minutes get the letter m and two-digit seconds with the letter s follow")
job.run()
9h08
